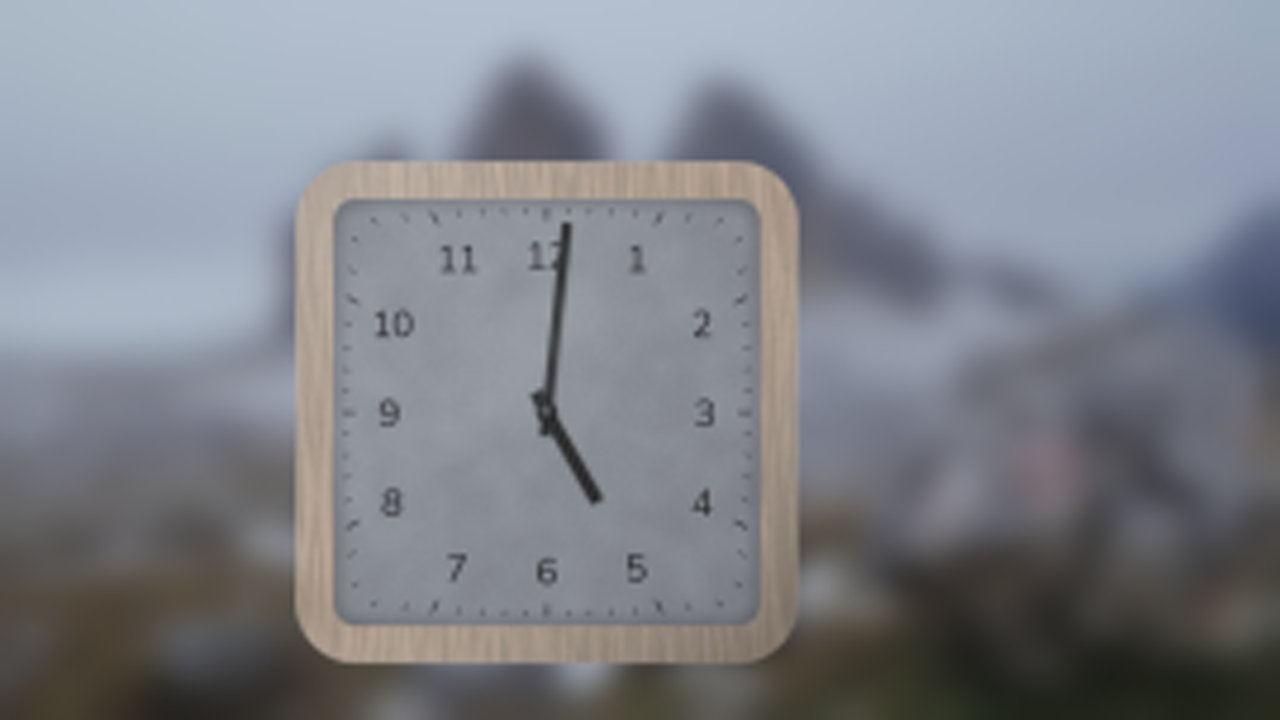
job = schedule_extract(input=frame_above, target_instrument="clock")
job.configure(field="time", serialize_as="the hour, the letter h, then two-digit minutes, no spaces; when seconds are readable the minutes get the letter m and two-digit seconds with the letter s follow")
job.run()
5h01
